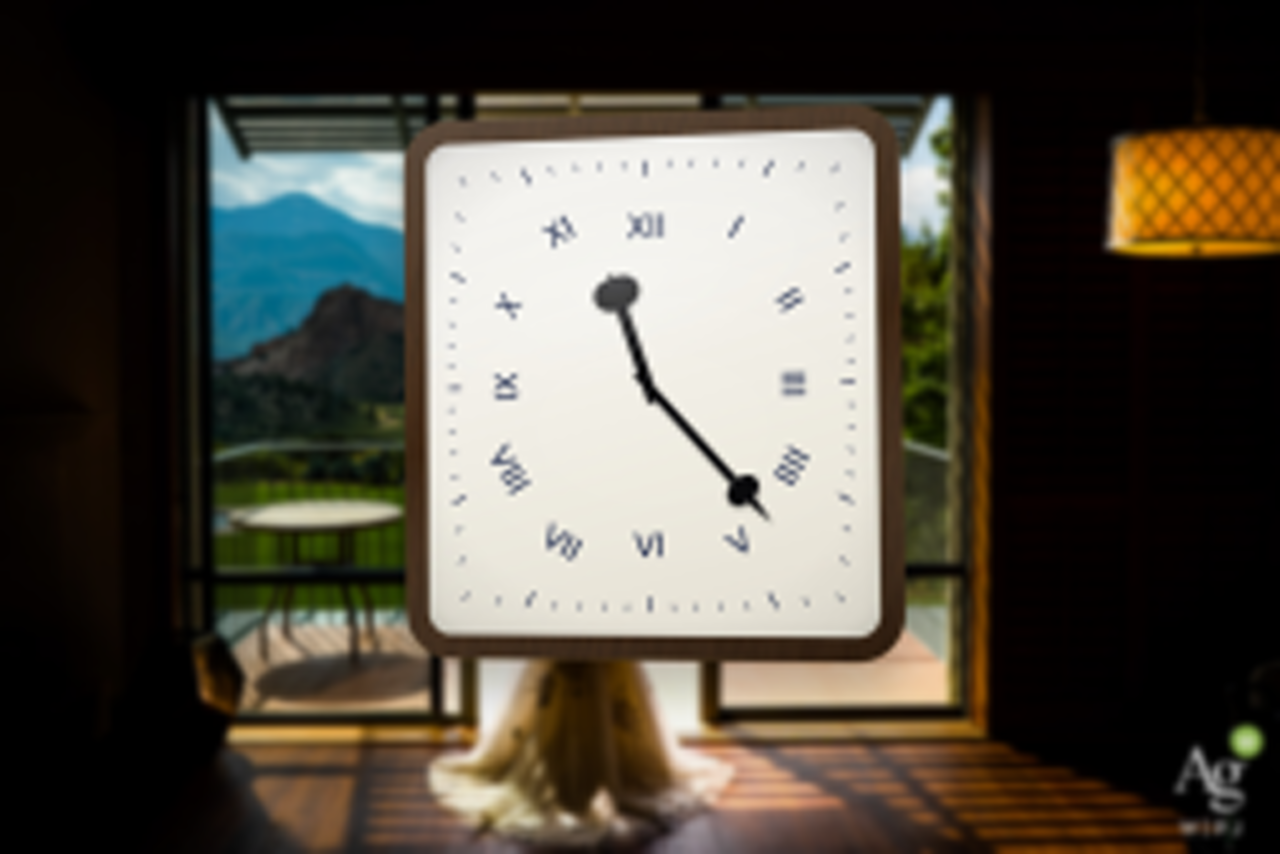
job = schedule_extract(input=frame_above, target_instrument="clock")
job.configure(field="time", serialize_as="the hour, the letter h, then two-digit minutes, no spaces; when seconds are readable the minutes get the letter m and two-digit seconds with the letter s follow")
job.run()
11h23
